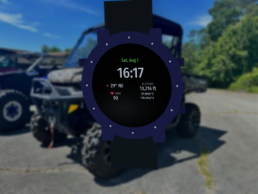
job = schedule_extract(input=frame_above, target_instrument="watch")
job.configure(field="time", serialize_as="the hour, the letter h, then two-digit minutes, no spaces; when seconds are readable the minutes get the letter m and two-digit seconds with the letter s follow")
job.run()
16h17
